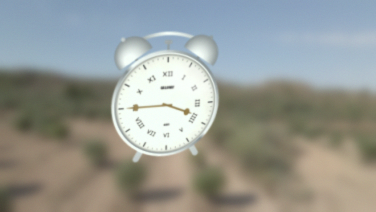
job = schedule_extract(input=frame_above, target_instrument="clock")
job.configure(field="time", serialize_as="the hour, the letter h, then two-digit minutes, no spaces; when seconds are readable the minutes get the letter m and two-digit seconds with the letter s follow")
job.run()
3h45
